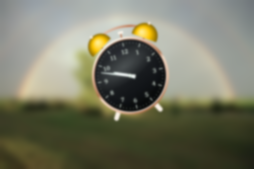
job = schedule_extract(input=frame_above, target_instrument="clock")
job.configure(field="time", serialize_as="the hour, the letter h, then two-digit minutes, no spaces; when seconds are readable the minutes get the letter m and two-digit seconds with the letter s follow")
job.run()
9h48
